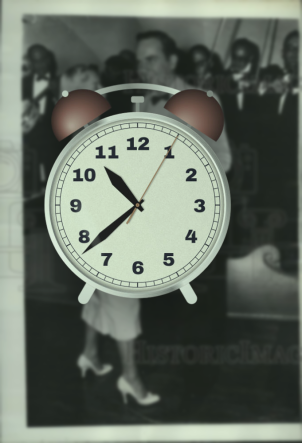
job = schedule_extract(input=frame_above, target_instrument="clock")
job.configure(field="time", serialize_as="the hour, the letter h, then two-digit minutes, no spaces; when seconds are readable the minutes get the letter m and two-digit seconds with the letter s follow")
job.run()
10h38m05s
